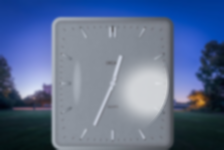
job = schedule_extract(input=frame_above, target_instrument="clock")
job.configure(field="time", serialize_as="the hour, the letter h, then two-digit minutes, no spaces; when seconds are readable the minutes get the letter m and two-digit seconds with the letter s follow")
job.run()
12h34
